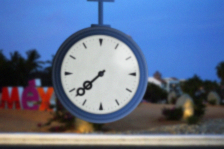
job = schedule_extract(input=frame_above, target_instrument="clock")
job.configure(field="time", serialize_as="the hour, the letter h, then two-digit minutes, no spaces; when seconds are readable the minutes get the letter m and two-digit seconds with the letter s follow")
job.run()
7h38
